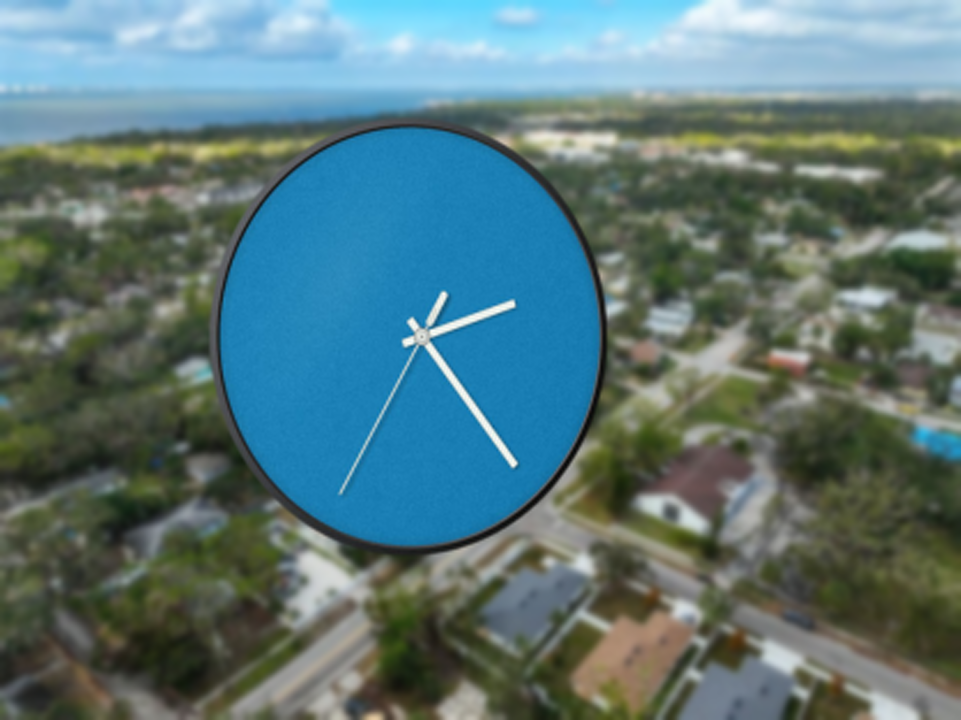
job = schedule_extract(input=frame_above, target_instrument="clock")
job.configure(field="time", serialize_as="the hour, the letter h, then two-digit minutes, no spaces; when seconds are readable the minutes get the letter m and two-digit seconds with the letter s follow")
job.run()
2h23m35s
